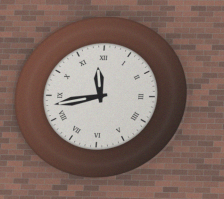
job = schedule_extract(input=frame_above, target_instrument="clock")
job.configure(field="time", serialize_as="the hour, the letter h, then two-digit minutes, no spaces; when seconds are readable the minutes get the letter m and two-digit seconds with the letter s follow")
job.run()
11h43
